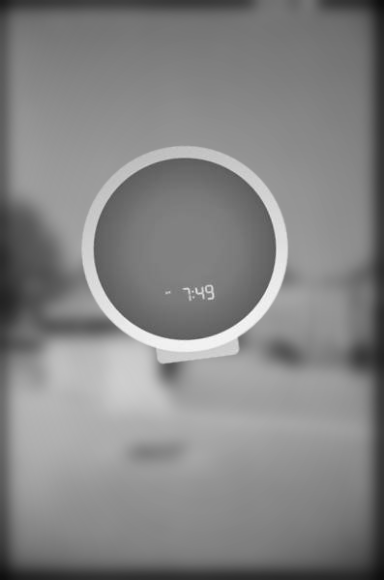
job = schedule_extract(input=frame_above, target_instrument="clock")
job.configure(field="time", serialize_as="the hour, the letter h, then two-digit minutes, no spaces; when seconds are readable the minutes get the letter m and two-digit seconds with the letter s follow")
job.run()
7h49
